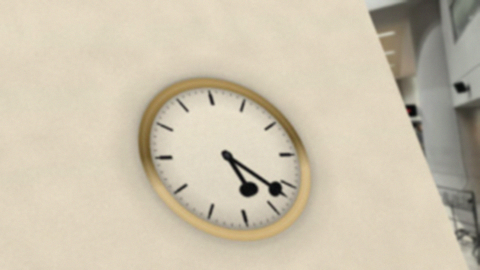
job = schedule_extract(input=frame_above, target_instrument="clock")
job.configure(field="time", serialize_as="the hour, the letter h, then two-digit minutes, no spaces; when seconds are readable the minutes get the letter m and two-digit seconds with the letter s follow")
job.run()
5h22
